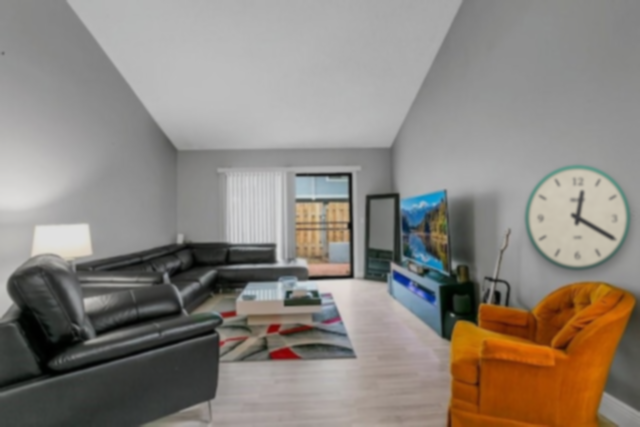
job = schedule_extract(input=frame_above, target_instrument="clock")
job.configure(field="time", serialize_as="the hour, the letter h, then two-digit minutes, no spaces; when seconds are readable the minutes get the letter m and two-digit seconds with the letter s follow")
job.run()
12h20
